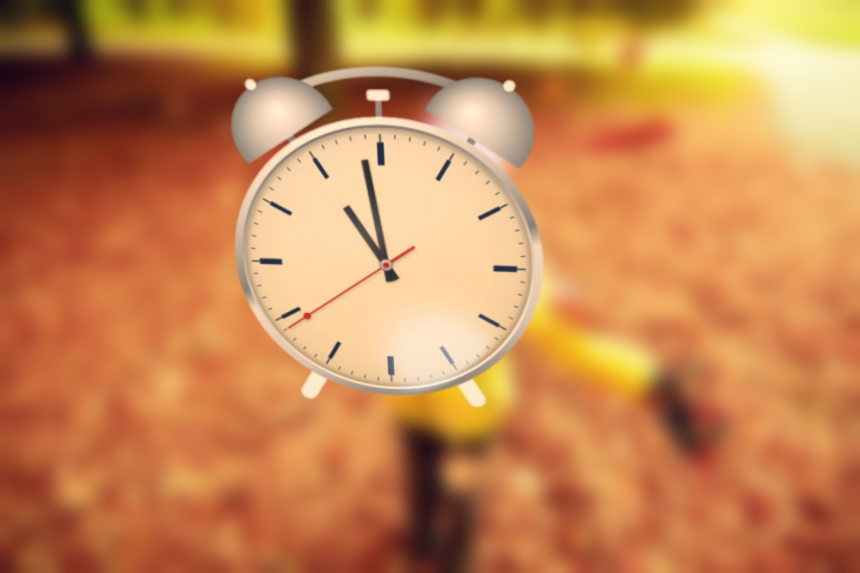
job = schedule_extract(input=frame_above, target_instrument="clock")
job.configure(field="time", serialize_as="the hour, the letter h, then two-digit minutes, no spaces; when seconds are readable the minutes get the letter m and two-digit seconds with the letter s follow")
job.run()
10h58m39s
